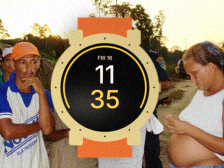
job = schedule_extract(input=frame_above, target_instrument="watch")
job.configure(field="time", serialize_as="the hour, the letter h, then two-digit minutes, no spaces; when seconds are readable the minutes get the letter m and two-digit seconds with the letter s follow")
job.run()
11h35
